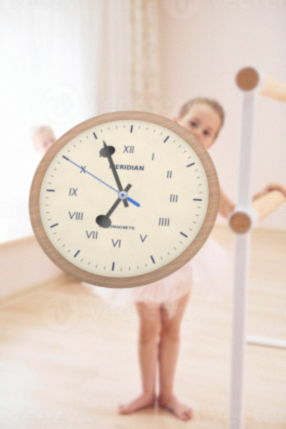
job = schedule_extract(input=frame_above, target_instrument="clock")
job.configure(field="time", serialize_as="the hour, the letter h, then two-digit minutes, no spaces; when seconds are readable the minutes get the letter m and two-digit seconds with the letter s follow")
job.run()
6h55m50s
